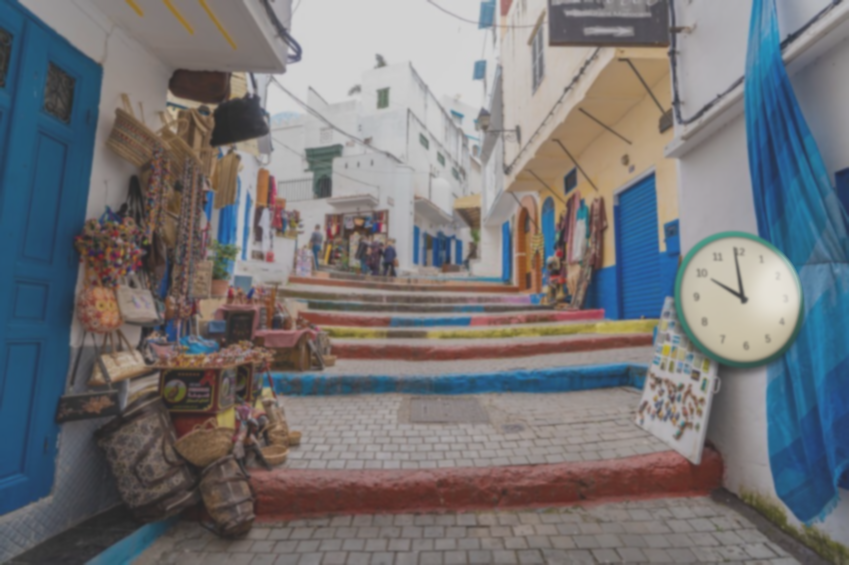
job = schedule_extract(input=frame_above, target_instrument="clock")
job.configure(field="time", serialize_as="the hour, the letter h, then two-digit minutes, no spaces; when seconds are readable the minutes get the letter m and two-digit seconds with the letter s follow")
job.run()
9h59
